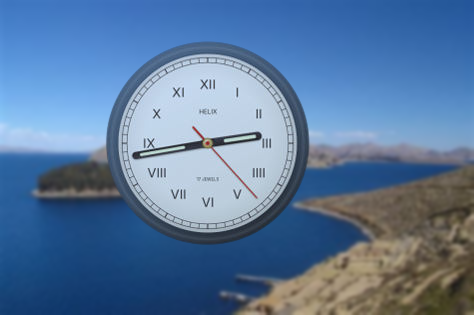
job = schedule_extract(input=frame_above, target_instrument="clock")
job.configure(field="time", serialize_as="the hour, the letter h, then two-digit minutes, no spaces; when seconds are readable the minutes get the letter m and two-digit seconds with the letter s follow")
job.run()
2h43m23s
